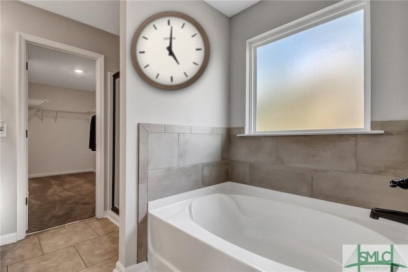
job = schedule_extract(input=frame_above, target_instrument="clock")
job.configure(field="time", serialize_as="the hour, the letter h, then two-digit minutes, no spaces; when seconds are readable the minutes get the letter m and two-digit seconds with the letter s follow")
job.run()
5h01
